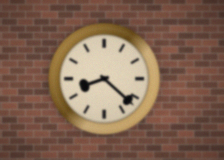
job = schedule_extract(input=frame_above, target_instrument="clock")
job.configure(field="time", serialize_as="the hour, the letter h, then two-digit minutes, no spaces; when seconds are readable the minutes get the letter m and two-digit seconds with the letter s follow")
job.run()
8h22
